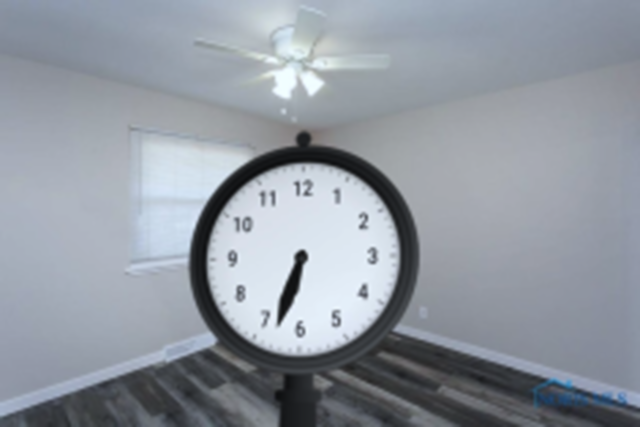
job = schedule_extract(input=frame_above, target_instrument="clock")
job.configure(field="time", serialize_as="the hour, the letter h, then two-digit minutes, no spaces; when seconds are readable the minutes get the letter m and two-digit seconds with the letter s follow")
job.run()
6h33
